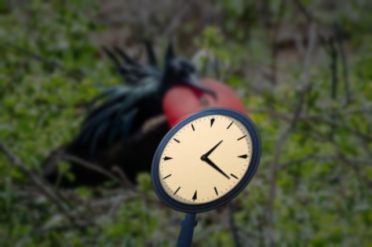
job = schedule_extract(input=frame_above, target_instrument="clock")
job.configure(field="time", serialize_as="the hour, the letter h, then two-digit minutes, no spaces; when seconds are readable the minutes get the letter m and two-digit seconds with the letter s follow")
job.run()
1h21
